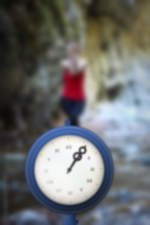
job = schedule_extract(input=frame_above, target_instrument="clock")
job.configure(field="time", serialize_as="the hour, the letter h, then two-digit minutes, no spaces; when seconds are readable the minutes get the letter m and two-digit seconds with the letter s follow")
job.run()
1h06
